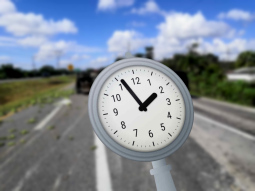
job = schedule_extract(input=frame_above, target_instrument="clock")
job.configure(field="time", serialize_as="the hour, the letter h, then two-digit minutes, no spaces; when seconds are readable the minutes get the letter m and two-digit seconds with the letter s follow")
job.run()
1h56
